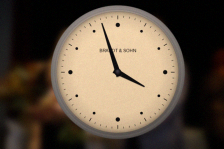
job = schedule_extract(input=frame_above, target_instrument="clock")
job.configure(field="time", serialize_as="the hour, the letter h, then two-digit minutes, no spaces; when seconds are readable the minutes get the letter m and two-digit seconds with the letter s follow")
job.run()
3h57
